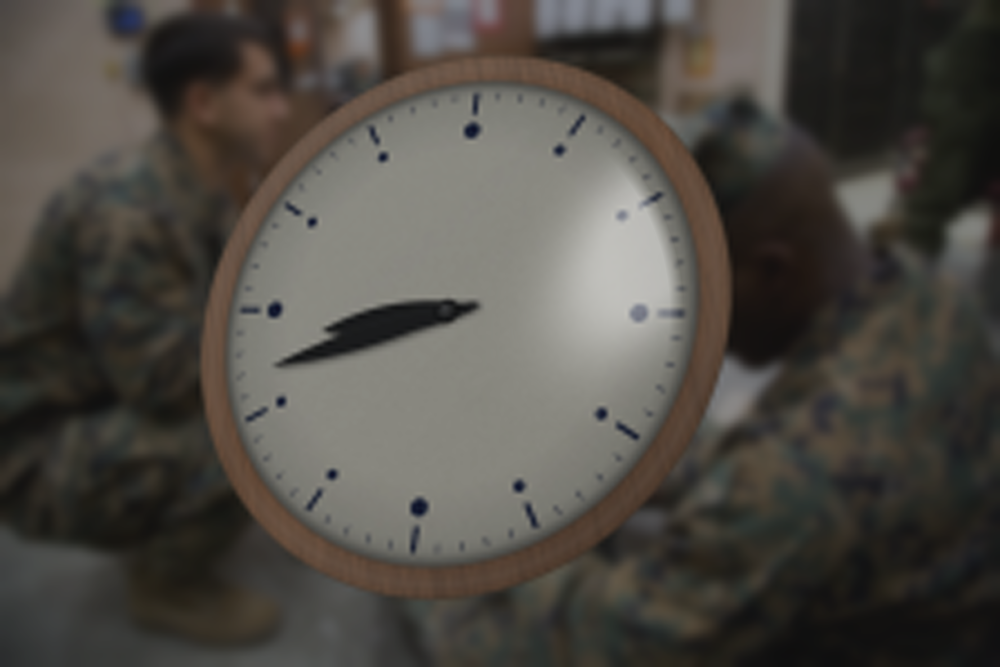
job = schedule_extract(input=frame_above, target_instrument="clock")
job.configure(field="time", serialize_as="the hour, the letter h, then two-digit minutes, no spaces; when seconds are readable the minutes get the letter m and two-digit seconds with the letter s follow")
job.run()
8h42
